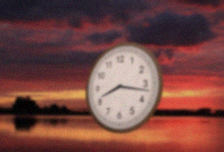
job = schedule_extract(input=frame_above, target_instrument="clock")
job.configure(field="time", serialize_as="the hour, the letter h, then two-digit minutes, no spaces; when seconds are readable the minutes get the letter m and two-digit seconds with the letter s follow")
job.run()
8h17
